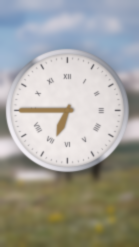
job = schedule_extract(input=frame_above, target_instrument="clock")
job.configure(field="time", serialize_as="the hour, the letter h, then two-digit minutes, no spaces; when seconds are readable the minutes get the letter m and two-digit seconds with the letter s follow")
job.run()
6h45
